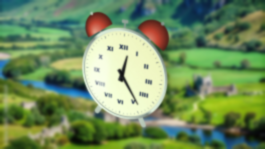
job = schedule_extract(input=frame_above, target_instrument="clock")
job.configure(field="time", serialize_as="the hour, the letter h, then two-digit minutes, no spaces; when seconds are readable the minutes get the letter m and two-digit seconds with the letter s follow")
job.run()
12h24
